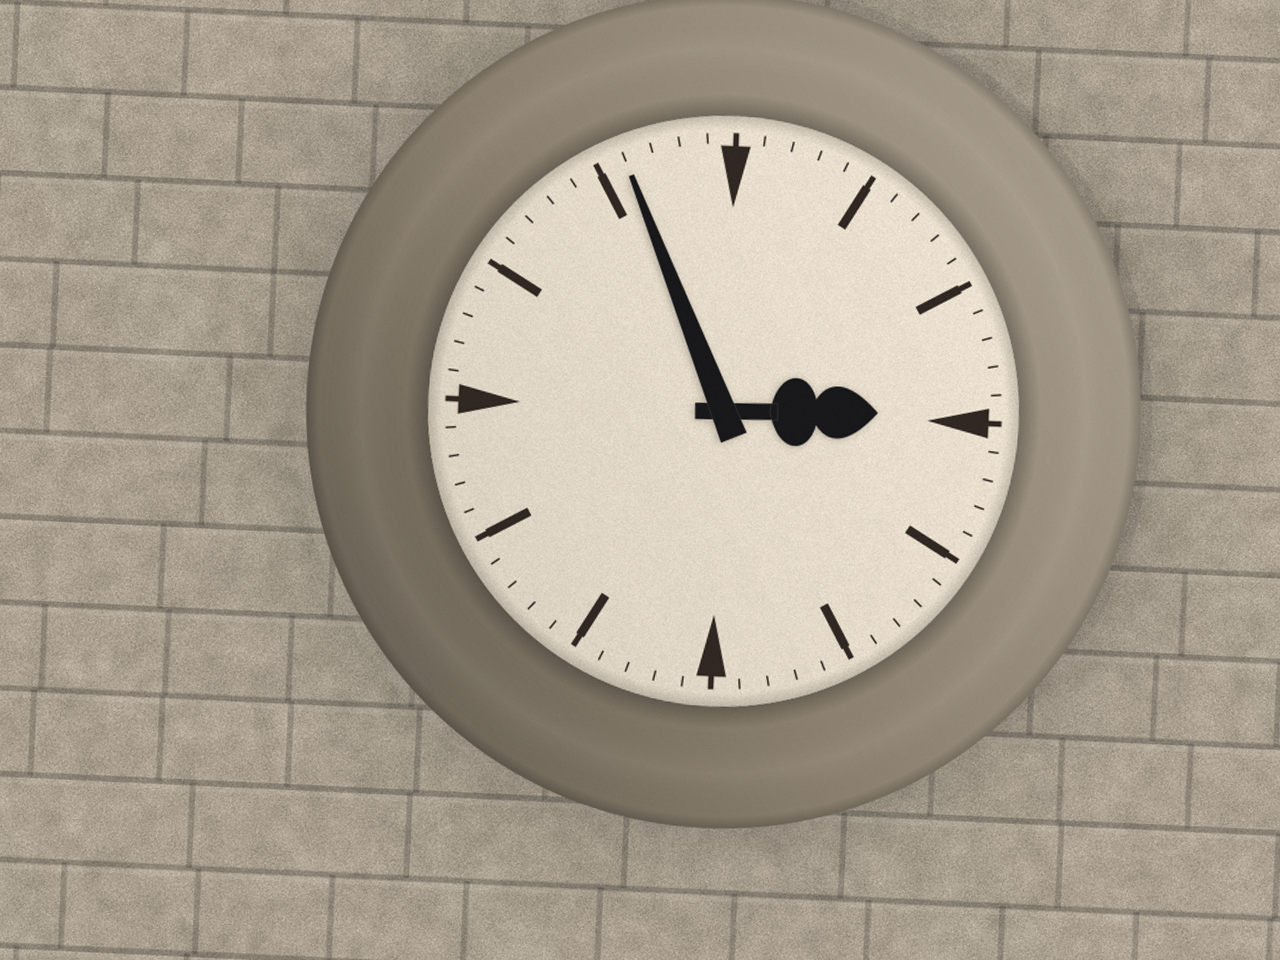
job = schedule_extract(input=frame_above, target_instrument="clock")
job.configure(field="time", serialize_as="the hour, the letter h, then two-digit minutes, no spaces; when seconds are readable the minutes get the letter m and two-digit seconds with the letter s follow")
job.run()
2h56
